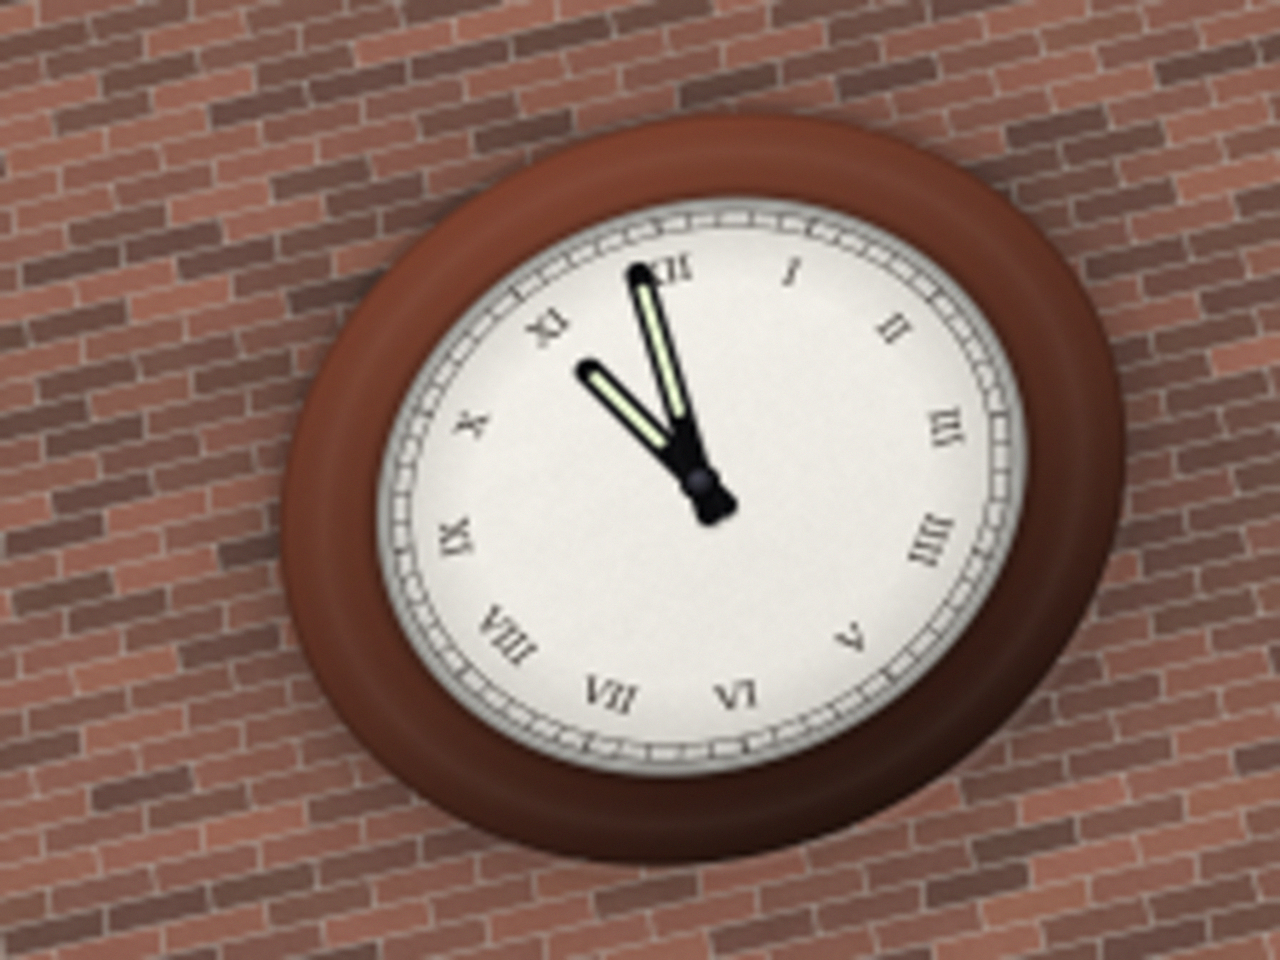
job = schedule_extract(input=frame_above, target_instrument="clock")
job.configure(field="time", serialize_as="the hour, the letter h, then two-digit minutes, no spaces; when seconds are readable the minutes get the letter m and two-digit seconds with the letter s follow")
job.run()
10h59
